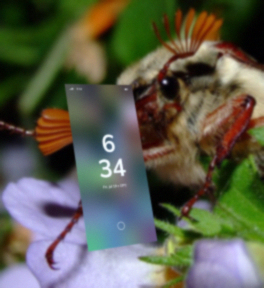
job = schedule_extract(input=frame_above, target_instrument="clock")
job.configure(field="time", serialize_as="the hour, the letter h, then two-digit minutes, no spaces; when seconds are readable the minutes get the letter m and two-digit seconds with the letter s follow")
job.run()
6h34
